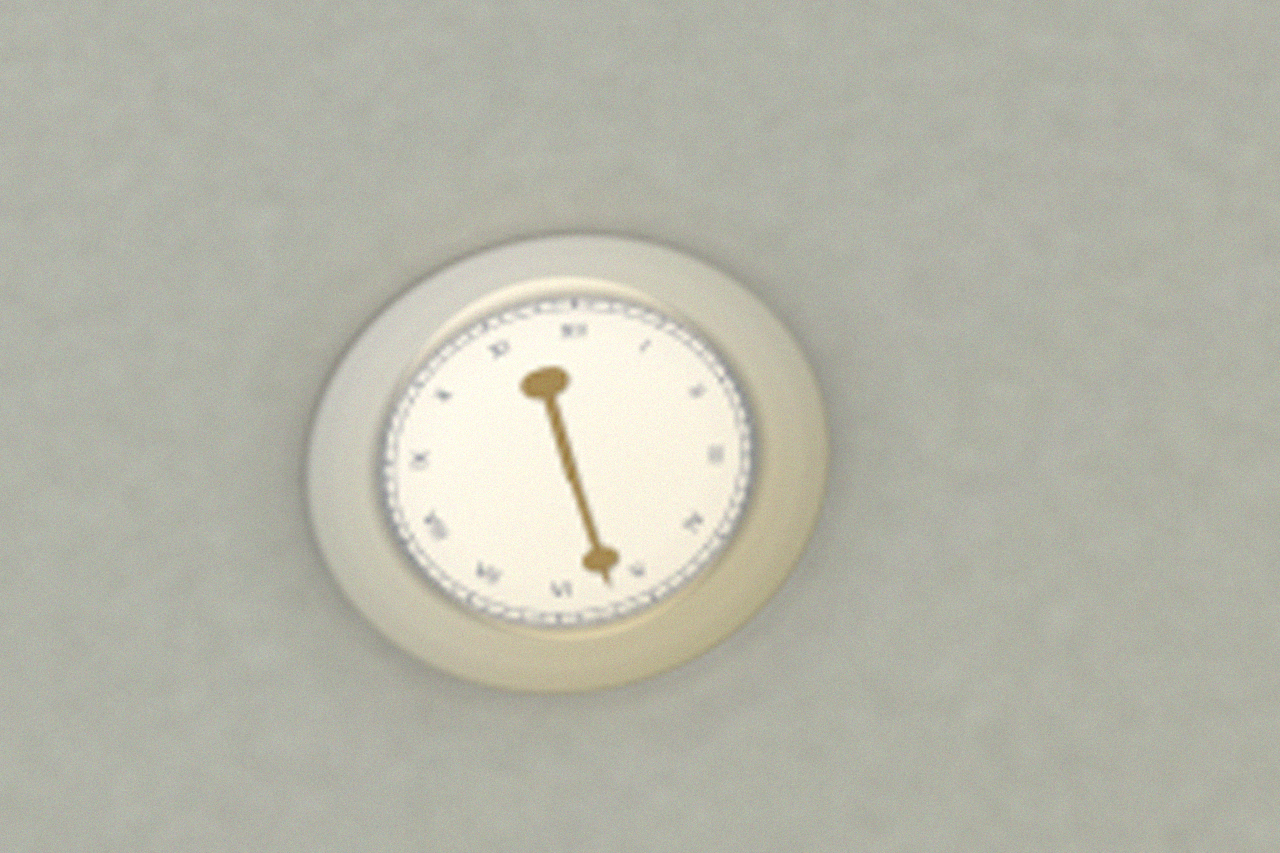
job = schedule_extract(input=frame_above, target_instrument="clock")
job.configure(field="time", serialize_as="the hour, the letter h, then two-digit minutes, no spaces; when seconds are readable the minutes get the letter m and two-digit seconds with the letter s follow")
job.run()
11h27
